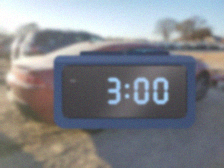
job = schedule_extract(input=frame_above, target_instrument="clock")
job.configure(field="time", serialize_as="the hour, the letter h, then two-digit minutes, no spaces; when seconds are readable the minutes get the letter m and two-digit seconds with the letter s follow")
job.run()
3h00
